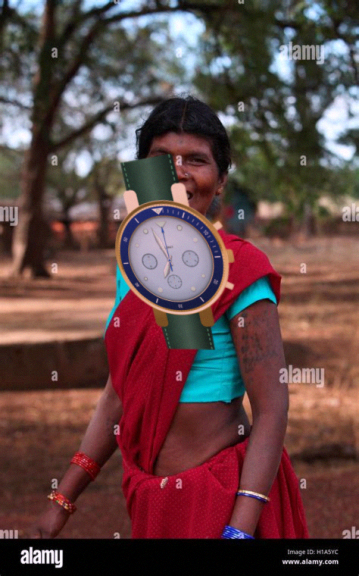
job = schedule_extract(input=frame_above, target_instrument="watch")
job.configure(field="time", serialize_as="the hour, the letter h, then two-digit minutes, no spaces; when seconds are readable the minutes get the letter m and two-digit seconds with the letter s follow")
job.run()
6h57
